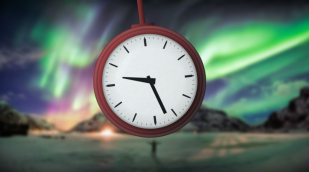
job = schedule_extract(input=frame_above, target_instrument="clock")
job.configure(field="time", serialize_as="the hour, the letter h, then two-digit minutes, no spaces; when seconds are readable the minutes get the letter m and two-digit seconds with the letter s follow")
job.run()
9h27
